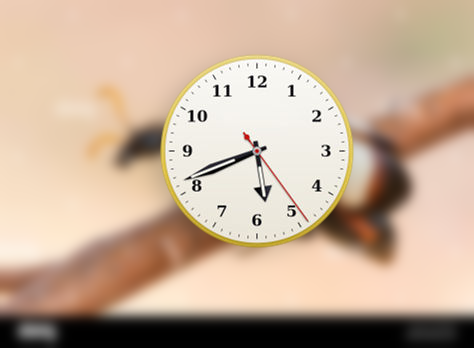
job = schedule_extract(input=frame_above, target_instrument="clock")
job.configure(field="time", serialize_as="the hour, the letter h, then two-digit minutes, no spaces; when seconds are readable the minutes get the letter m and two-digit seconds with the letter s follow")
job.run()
5h41m24s
